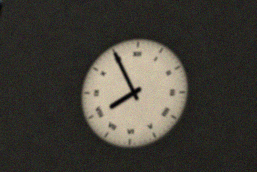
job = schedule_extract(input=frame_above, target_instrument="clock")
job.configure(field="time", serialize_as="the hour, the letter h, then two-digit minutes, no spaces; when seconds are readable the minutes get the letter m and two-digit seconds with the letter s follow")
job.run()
7h55
